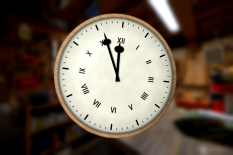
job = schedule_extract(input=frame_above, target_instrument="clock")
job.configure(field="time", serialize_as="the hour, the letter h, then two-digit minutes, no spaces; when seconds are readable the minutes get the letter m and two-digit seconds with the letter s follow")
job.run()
11h56
